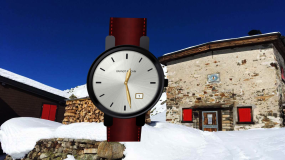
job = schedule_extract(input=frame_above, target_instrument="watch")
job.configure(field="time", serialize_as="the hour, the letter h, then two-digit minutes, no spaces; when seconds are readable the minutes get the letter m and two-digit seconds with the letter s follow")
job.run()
12h28
